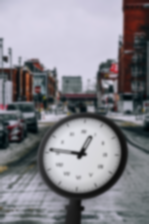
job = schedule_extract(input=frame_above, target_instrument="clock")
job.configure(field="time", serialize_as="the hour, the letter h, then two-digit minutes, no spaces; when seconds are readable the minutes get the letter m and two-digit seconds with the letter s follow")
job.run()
12h46
